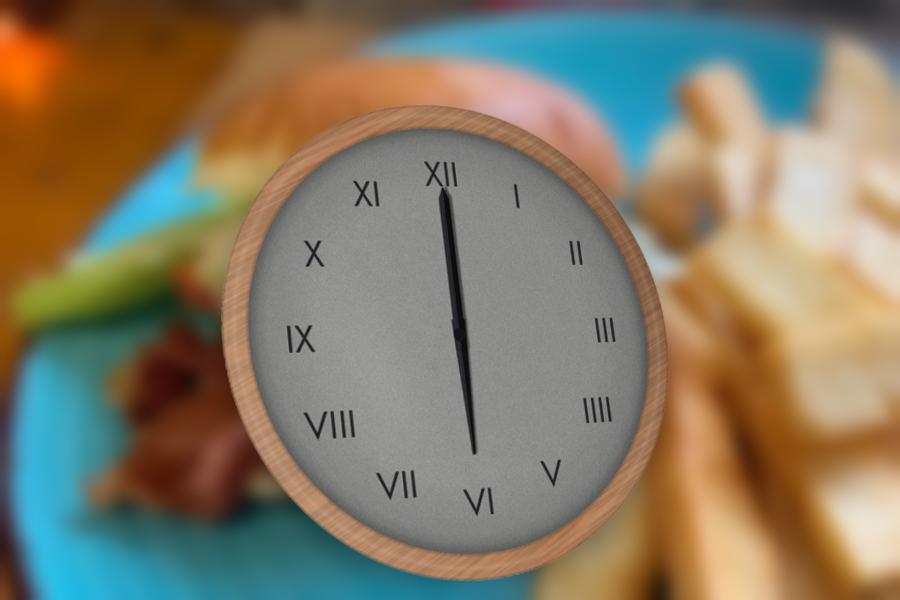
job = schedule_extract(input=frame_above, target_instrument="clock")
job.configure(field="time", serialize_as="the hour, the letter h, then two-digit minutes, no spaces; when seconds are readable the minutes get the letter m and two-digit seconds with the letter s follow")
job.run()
6h00
